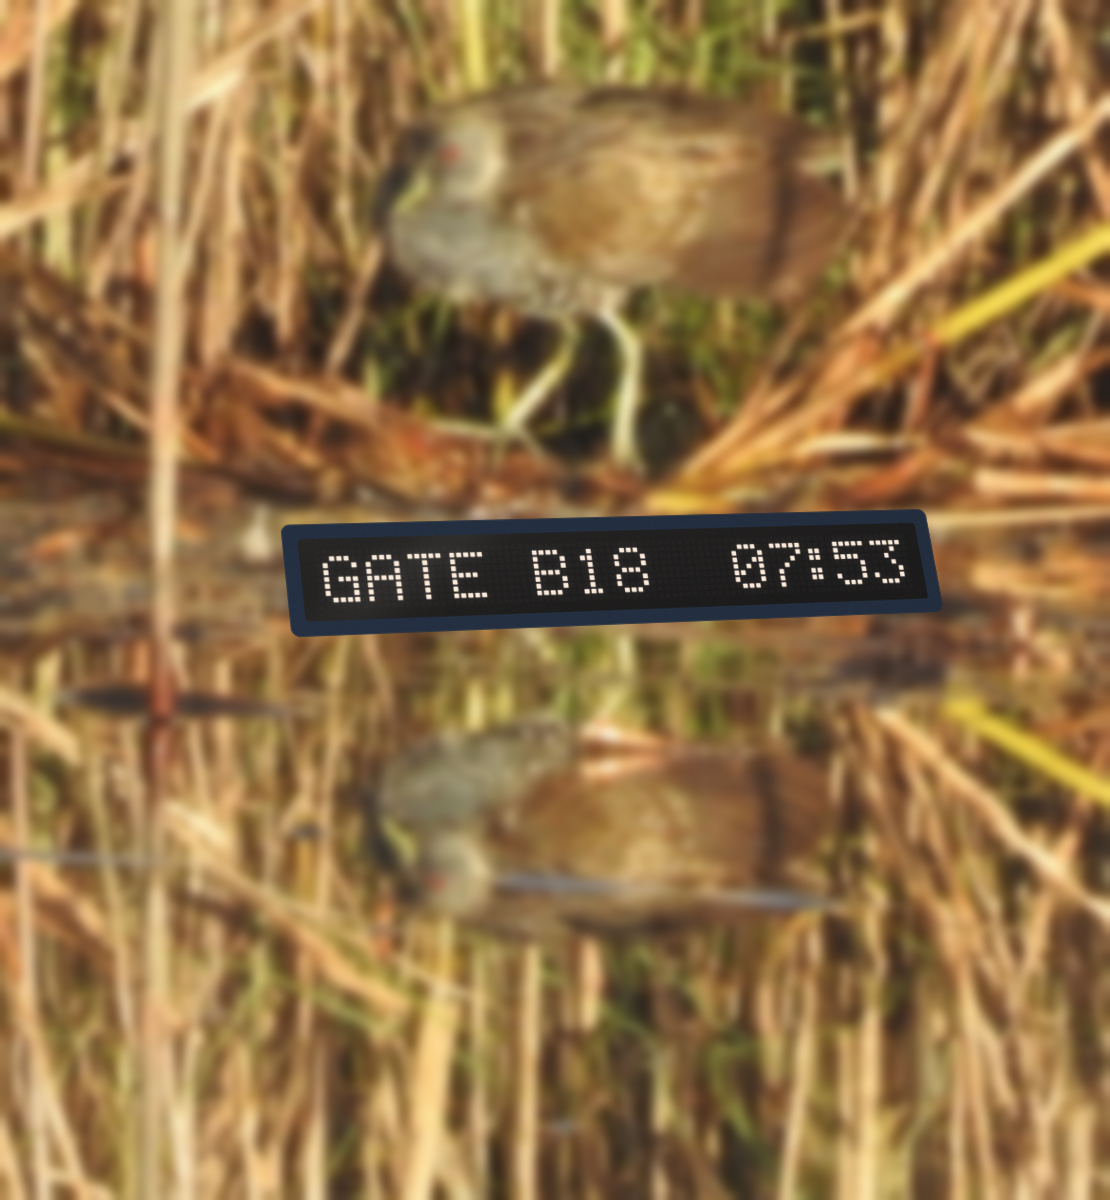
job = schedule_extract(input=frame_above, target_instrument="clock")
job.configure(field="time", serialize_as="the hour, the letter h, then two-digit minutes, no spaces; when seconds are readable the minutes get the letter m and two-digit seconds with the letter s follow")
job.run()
7h53
